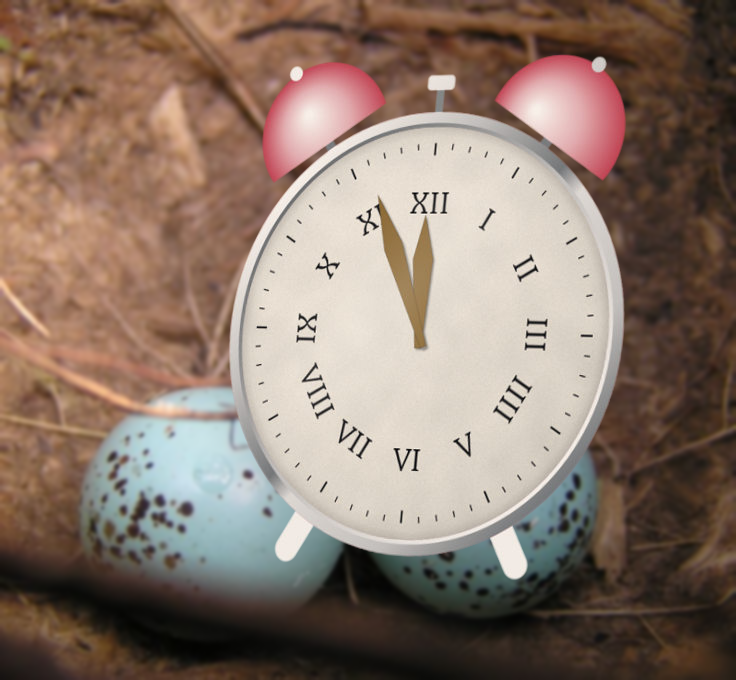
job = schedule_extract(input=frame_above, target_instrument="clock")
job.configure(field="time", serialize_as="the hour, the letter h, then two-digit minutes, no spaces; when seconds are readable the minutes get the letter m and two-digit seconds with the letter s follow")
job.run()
11h56
